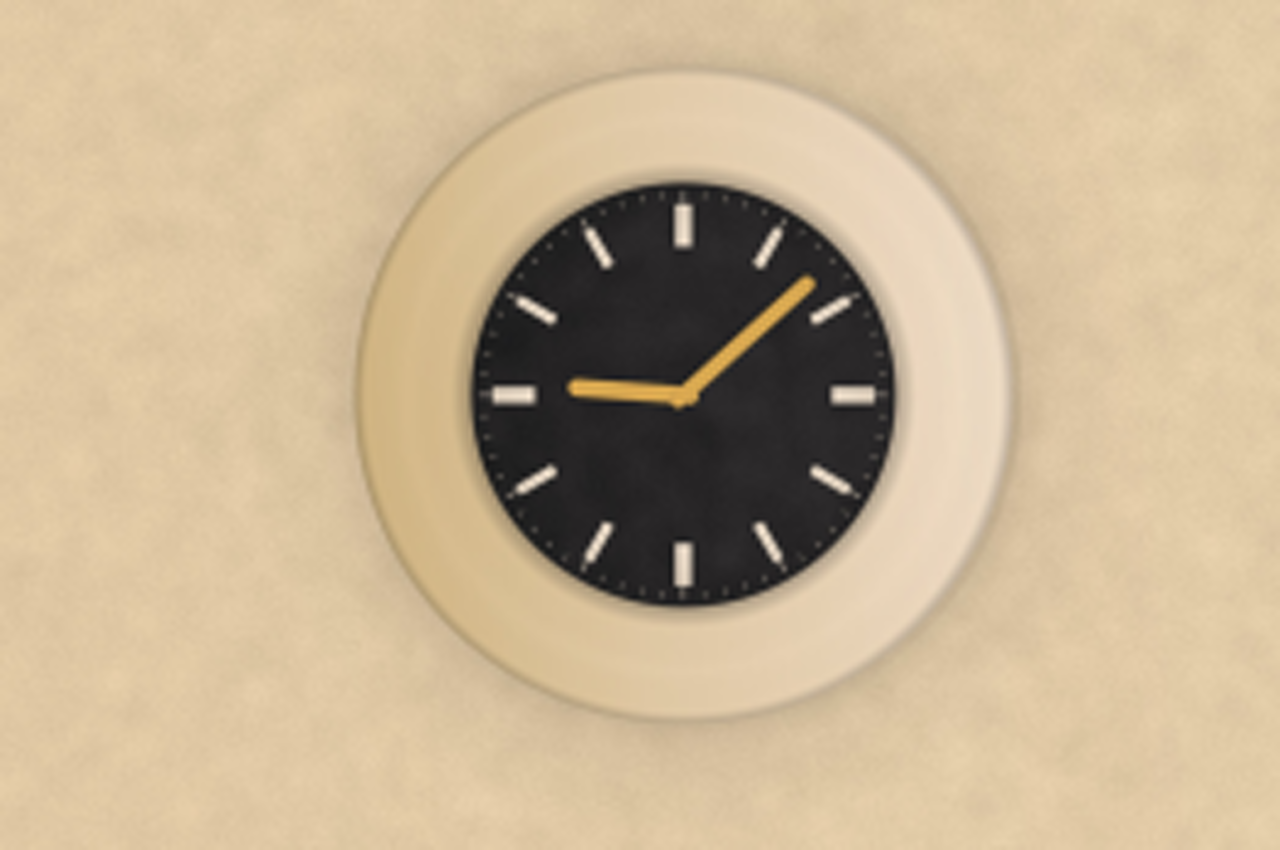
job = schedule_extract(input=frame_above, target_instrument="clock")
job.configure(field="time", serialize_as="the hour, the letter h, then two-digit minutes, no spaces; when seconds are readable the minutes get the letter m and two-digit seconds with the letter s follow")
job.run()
9h08
